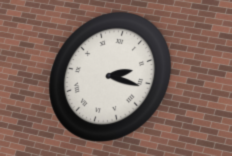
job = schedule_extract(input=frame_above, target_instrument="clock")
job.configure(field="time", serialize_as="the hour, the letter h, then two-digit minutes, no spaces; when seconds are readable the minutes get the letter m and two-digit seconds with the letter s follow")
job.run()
2h16
